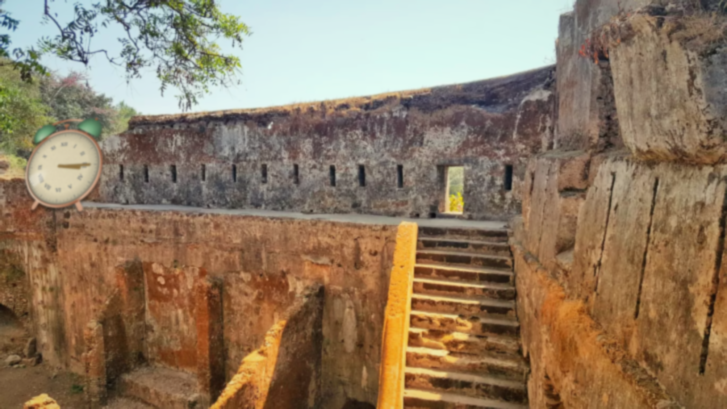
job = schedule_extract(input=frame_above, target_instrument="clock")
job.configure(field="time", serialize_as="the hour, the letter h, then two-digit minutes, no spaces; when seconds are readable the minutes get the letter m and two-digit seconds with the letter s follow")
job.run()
3h15
